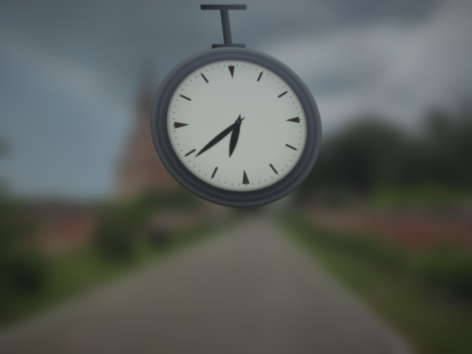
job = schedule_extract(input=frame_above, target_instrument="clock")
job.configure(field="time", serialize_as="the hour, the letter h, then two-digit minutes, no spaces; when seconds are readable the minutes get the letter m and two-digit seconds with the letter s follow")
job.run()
6h39
